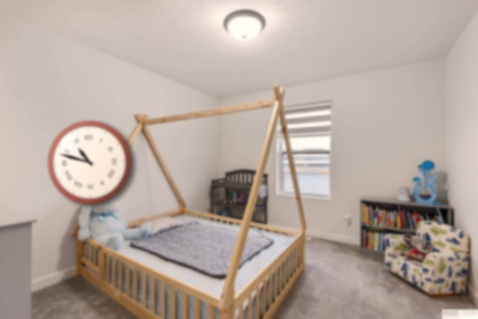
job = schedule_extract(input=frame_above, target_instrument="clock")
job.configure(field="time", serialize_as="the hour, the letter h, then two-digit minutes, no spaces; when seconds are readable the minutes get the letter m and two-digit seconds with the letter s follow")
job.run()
10h48
